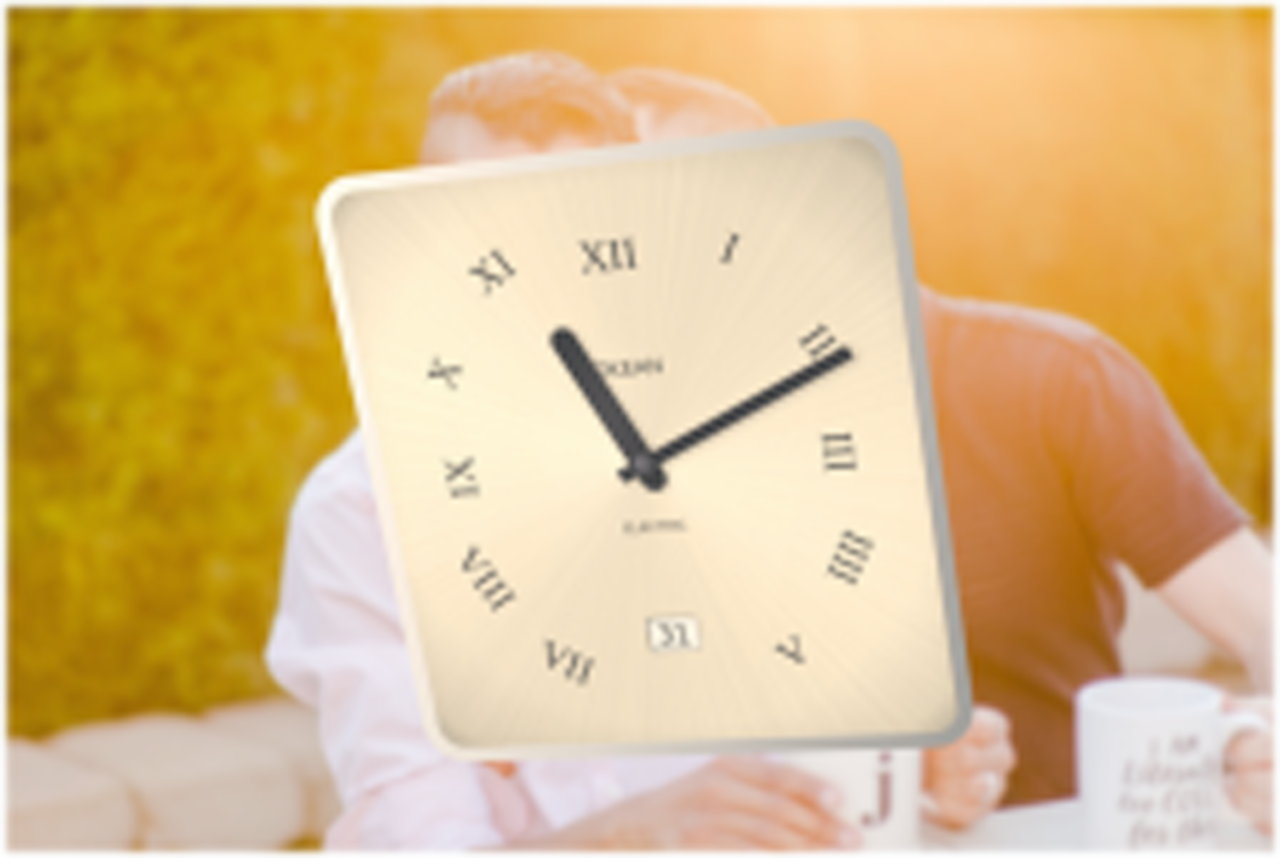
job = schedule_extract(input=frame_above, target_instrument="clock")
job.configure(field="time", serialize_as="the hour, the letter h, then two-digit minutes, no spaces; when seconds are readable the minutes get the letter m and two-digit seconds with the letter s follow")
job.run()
11h11
